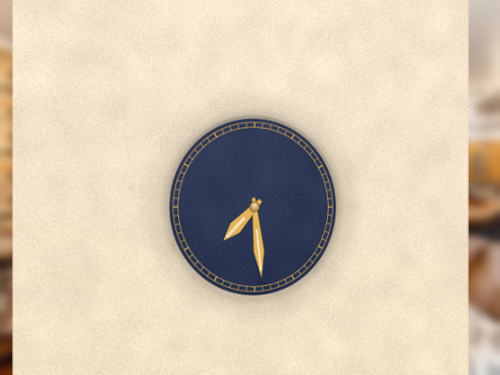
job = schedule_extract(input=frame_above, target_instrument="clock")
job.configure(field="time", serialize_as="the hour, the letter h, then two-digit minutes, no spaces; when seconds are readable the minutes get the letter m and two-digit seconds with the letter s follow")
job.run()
7h29
